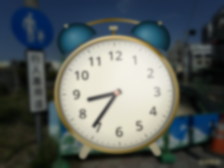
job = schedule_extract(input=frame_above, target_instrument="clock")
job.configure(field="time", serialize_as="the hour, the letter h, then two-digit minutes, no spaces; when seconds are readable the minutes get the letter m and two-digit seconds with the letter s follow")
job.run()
8h36
